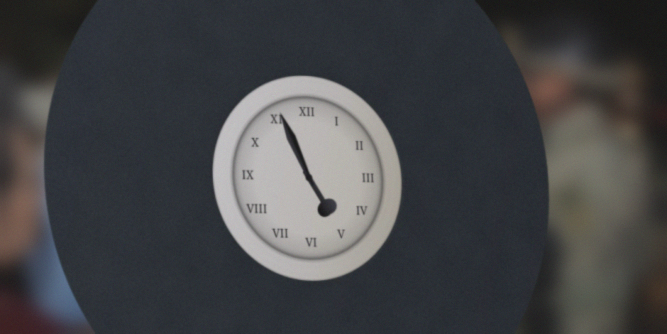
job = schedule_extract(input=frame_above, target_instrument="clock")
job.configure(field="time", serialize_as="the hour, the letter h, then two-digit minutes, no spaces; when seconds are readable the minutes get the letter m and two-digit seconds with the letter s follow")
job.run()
4h56
